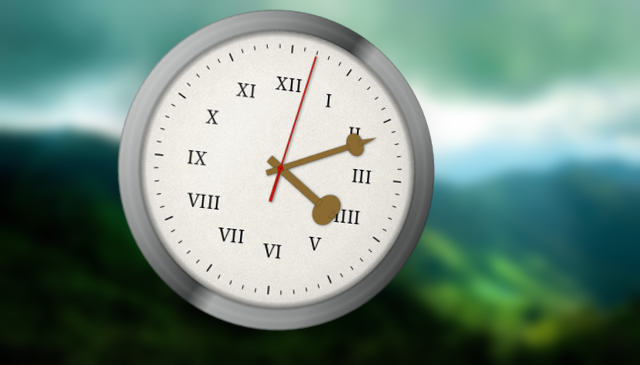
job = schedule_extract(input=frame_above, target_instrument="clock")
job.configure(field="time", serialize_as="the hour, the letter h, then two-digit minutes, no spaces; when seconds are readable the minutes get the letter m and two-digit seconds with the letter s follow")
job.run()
4h11m02s
